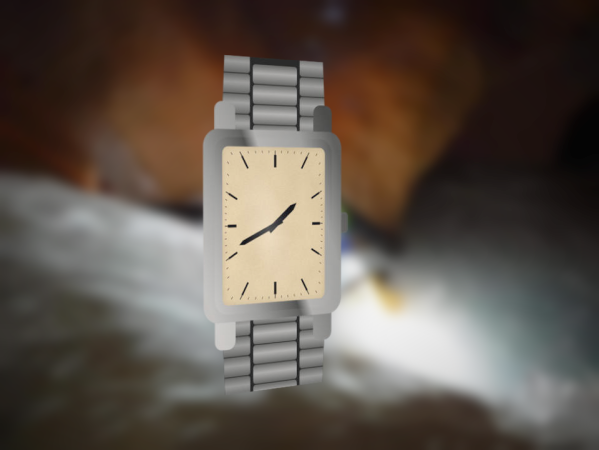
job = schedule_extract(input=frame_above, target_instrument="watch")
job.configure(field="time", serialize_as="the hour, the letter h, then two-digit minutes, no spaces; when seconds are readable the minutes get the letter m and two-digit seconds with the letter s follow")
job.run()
1h41
